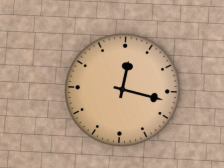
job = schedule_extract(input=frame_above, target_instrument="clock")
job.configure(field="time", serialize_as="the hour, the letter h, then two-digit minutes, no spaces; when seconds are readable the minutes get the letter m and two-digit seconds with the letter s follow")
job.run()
12h17
